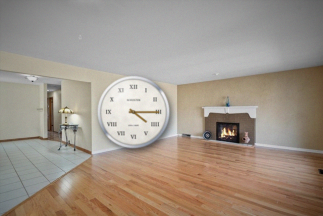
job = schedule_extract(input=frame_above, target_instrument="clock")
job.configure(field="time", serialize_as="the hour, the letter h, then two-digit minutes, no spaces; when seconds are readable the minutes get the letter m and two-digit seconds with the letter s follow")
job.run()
4h15
